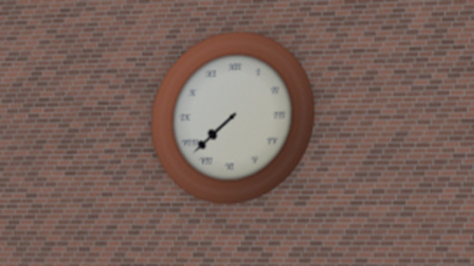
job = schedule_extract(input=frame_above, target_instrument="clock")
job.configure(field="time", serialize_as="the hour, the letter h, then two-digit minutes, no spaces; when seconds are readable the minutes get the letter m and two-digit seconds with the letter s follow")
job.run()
7h38
